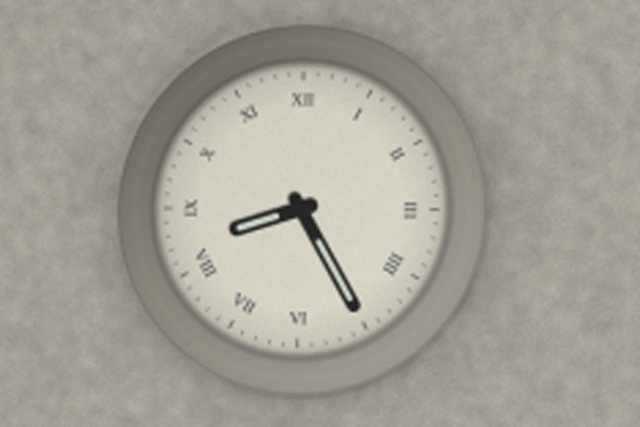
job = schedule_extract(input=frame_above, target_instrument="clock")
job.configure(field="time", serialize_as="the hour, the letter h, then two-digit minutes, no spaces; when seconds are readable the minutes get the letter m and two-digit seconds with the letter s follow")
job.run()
8h25
